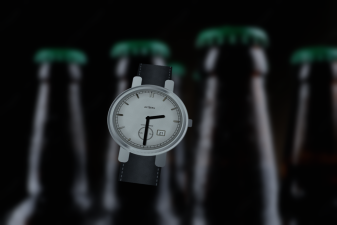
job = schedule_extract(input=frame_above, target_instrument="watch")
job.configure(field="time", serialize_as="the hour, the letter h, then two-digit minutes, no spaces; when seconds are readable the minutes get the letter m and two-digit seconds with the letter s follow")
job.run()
2h30
